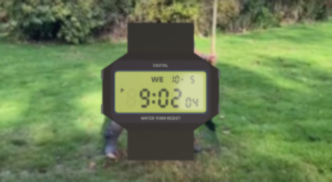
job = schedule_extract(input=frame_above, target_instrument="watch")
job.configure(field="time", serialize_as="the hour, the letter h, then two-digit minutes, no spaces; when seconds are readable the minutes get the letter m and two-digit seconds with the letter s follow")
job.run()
9h02m04s
